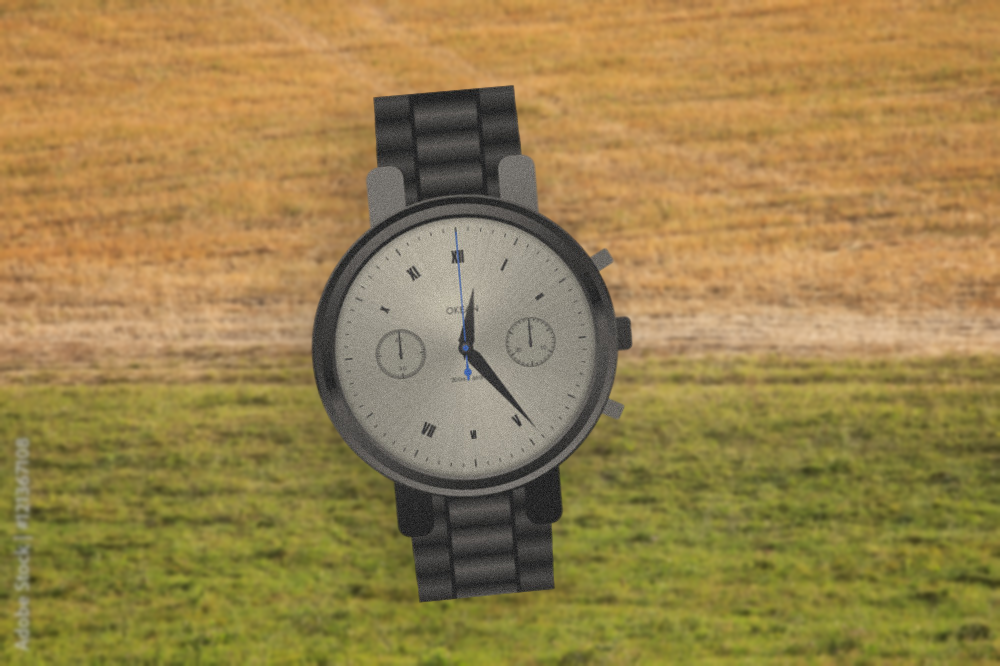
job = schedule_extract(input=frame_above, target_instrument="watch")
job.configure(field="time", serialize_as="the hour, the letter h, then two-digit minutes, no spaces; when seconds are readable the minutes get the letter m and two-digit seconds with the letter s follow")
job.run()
12h24
